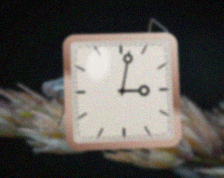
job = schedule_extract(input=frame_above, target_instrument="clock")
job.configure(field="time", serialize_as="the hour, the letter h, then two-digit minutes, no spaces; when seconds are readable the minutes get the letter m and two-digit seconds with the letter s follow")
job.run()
3h02
